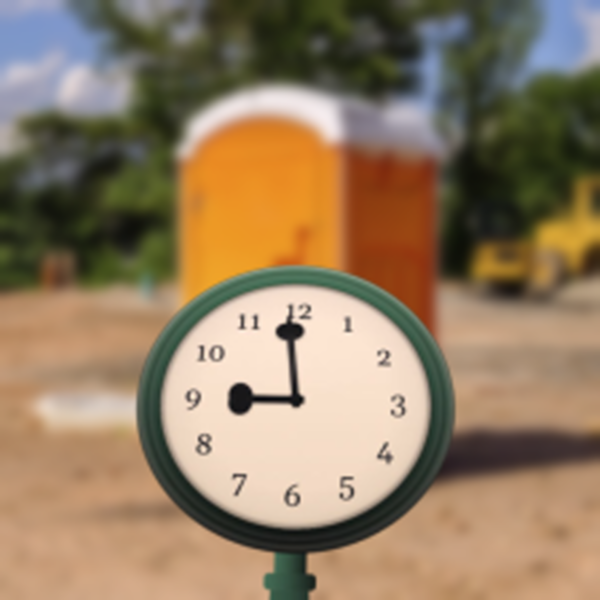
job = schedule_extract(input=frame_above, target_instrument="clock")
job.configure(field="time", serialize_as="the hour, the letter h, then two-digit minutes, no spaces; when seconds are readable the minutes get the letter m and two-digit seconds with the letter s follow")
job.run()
8h59
